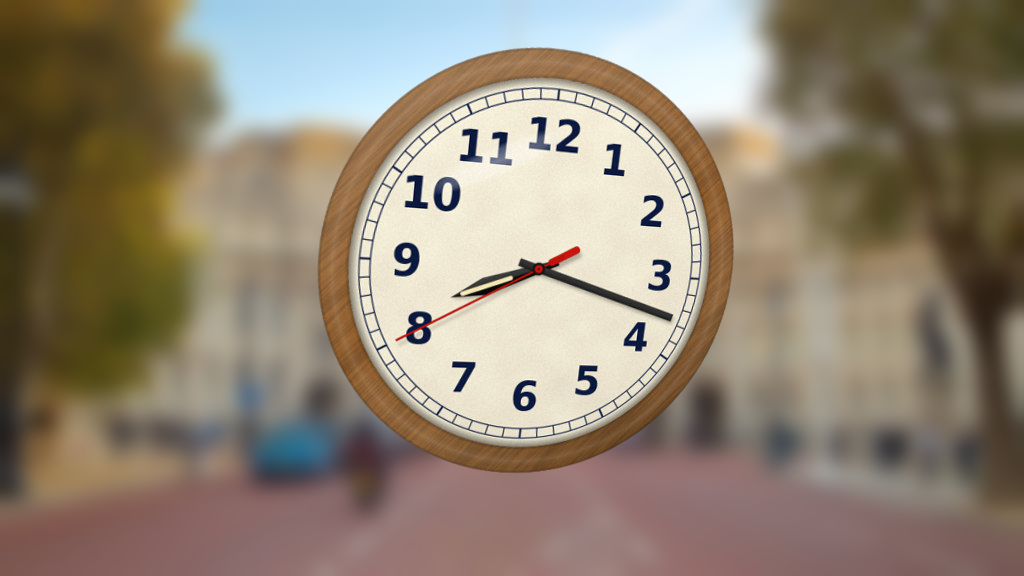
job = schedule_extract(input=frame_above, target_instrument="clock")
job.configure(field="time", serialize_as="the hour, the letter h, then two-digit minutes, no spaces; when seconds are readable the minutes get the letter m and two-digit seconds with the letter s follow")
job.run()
8h17m40s
